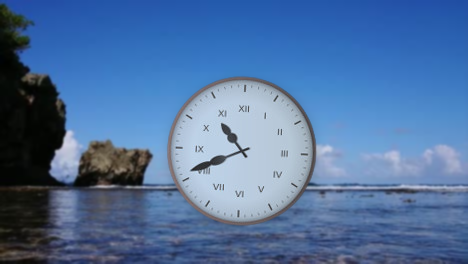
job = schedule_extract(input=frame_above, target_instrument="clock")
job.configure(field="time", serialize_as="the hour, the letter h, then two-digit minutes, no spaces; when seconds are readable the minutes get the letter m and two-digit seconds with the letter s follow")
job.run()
10h41
